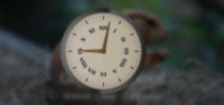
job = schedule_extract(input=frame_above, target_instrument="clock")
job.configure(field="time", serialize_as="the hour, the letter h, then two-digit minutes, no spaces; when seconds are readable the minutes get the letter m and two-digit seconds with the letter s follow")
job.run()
9h02
